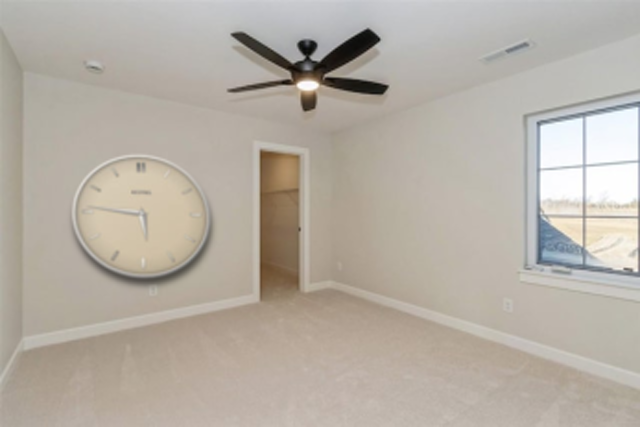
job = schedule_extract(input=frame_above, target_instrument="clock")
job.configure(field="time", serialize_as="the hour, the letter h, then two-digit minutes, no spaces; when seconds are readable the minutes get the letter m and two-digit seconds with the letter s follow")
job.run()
5h46
